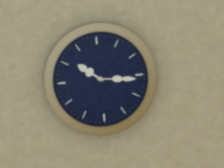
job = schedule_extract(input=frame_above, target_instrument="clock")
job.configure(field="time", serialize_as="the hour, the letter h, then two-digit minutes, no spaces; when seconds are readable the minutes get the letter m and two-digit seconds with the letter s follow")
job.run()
10h16
